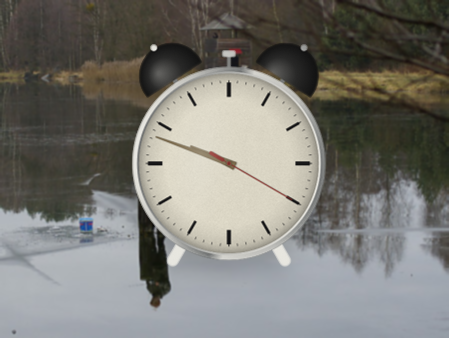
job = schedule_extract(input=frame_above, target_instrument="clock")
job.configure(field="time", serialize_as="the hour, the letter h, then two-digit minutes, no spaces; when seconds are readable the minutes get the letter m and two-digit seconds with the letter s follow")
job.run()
9h48m20s
